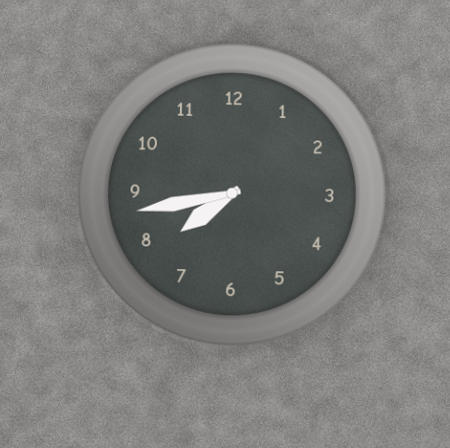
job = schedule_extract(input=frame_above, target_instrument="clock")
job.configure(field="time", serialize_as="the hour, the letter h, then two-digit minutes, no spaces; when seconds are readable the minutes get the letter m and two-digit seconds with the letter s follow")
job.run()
7h43
